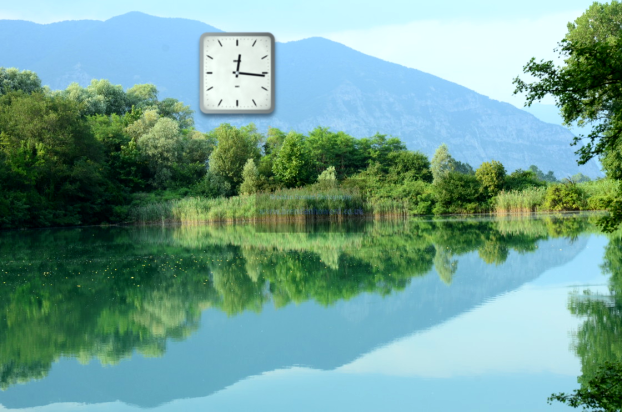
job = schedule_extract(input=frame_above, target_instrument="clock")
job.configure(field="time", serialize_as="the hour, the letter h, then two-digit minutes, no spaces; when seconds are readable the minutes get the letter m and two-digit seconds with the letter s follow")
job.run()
12h16
